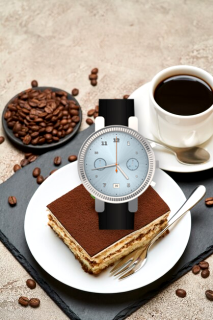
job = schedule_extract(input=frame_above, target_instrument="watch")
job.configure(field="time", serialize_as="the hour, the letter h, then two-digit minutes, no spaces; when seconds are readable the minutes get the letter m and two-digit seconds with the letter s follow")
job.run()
4h43
